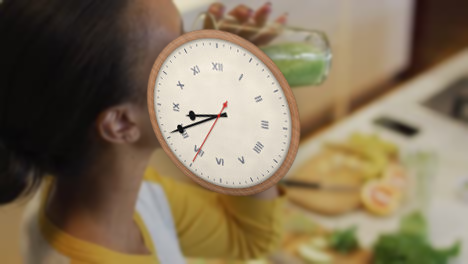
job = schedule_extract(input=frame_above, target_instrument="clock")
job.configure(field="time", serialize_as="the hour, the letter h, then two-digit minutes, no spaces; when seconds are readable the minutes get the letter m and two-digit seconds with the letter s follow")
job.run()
8h40m35s
